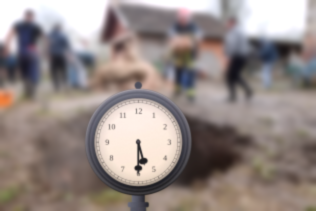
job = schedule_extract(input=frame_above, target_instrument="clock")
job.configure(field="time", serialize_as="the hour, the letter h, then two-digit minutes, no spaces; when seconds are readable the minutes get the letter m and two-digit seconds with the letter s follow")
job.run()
5h30
